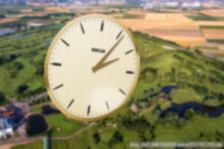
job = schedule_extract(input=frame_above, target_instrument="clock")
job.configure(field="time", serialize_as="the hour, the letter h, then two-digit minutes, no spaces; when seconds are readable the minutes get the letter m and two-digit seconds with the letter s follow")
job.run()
2h06
